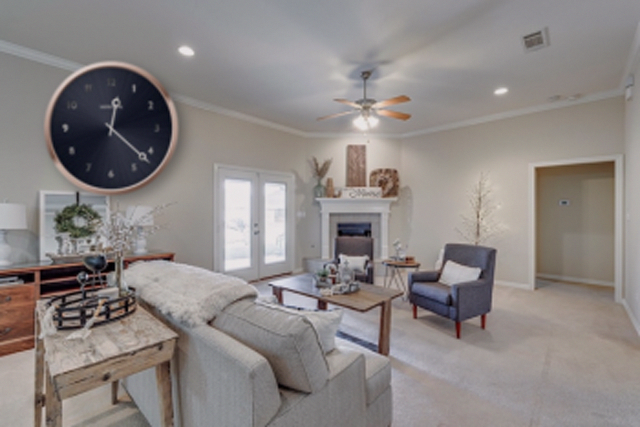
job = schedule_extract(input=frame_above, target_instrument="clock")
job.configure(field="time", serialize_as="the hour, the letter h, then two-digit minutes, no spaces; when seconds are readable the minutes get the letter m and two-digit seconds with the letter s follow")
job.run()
12h22
